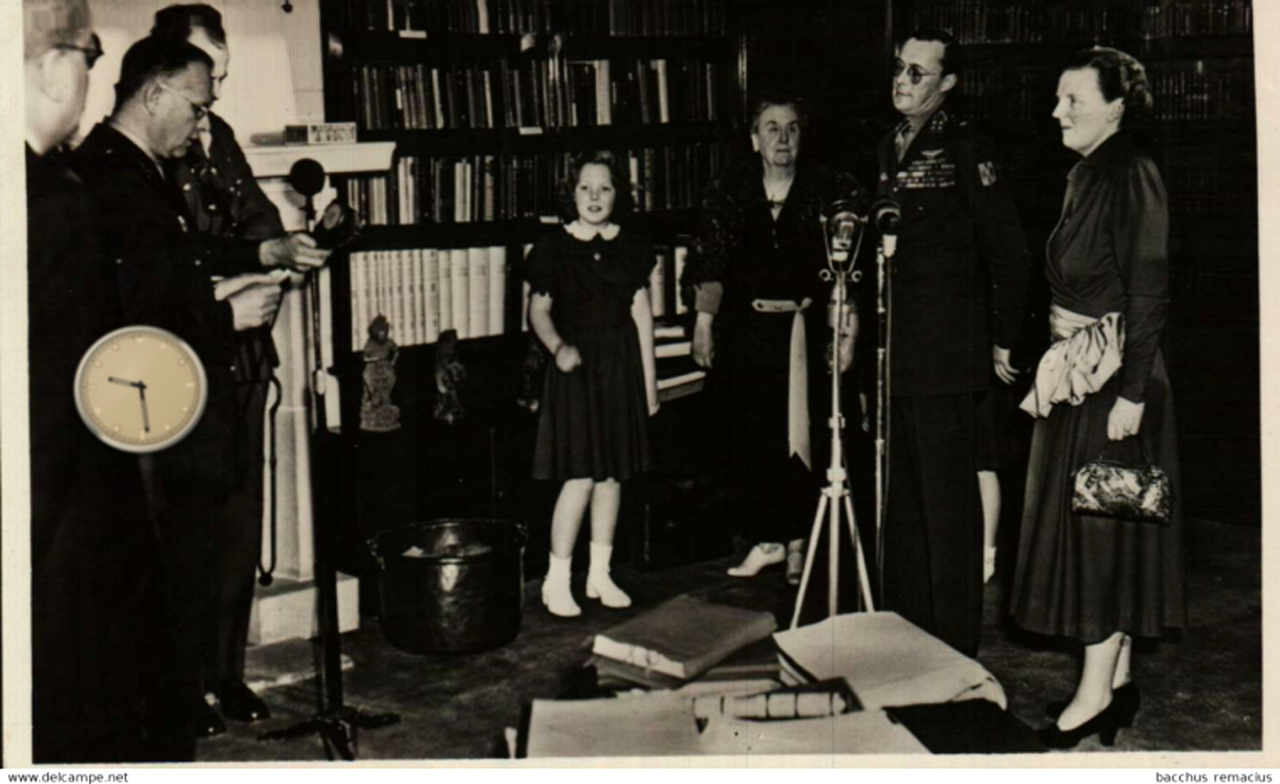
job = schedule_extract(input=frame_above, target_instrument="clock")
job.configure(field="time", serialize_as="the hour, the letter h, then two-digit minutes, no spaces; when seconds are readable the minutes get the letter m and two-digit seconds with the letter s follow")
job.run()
9h29
